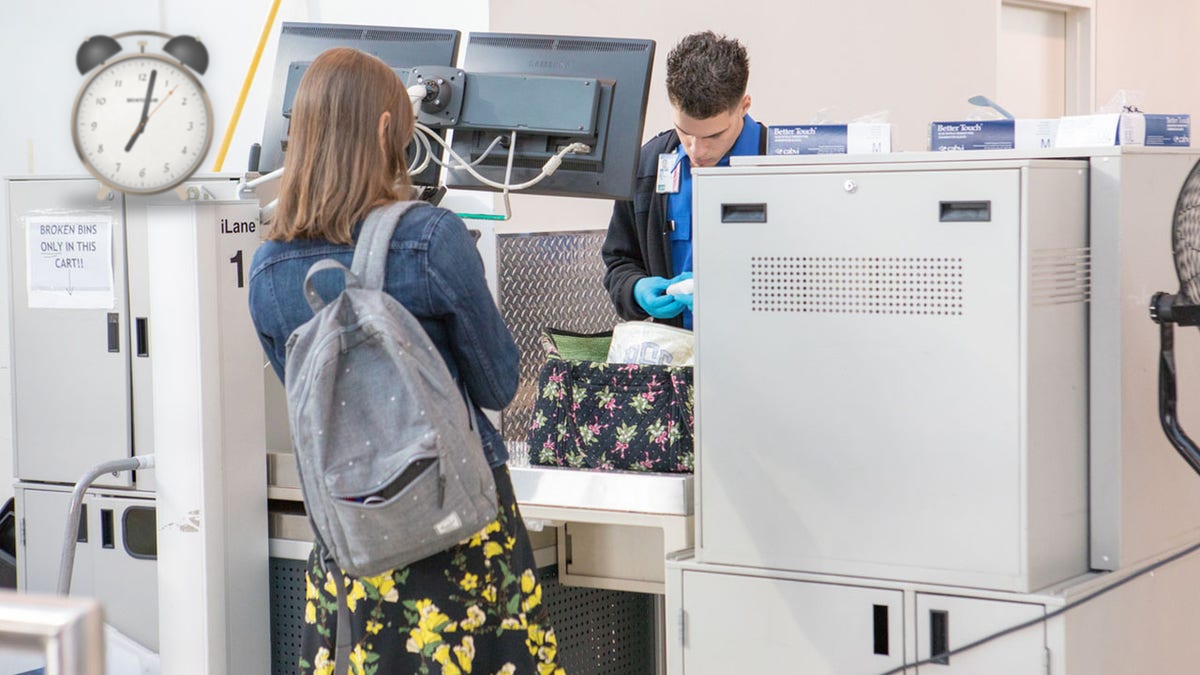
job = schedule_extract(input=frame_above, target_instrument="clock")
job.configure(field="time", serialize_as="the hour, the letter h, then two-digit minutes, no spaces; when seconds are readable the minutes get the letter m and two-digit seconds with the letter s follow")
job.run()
7h02m07s
